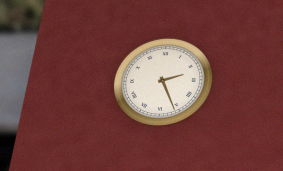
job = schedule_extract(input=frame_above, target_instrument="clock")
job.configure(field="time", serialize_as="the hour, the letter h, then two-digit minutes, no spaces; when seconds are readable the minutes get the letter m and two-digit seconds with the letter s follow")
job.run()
2h26
